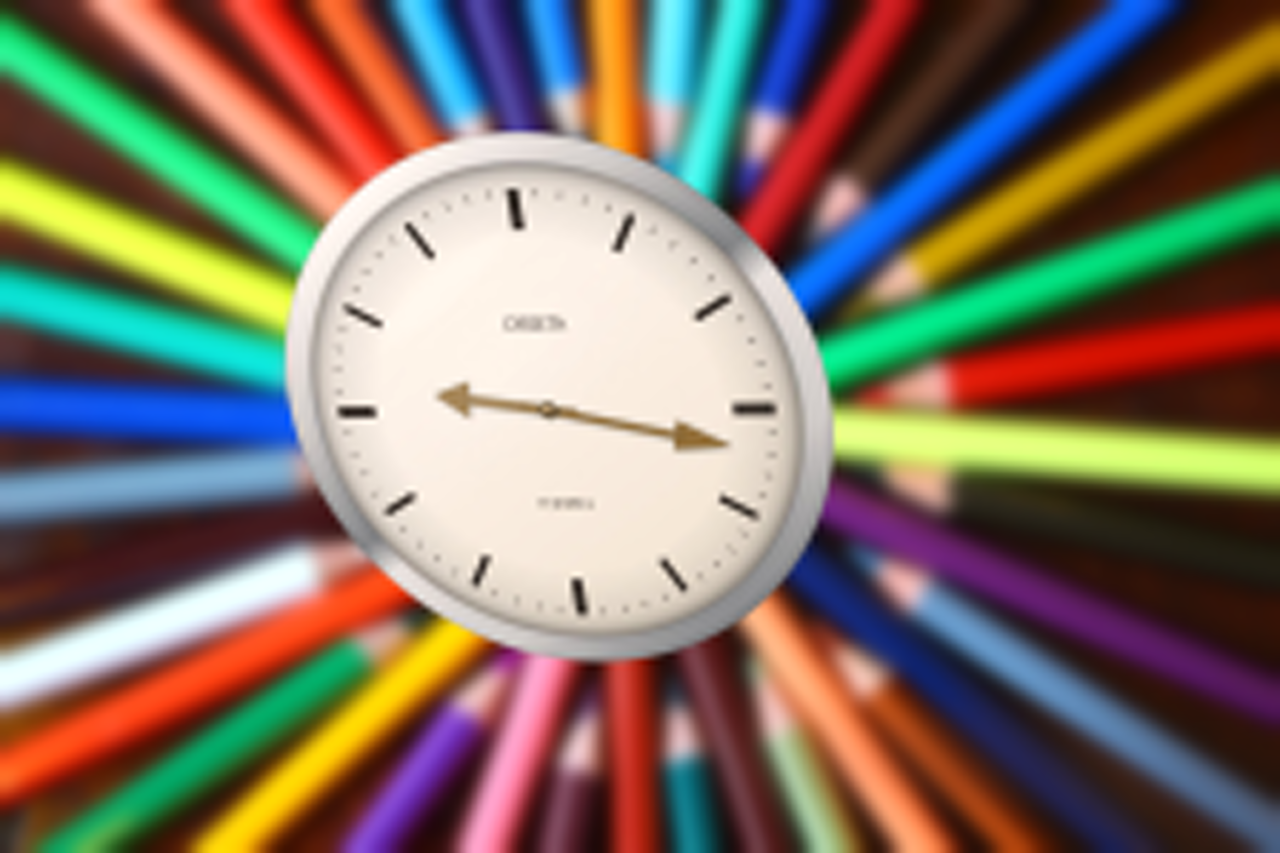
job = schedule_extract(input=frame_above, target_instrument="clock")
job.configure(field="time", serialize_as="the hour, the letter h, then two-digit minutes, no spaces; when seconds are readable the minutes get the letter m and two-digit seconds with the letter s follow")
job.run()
9h17
